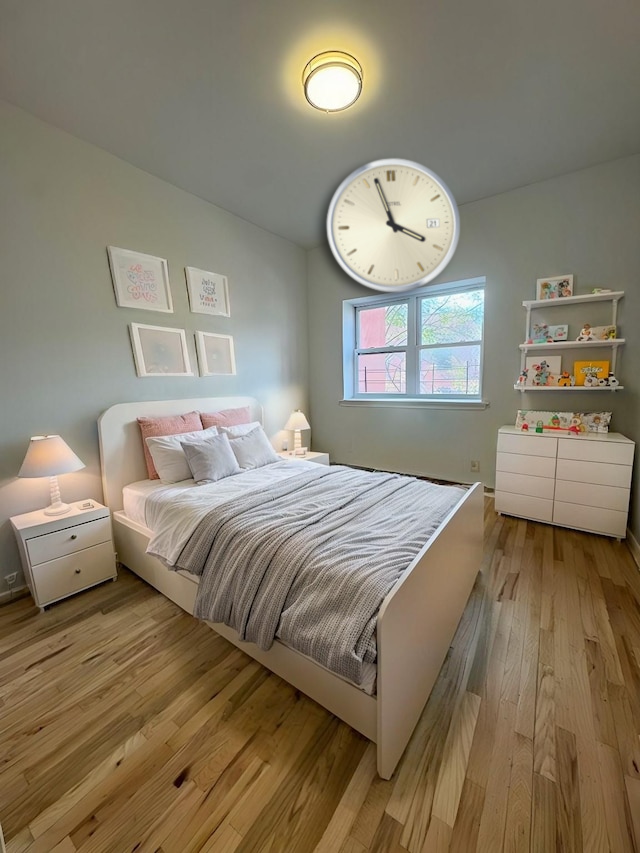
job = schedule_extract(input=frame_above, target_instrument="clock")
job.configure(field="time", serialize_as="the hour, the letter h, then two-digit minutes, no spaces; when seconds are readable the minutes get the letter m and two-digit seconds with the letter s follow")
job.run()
3h57
